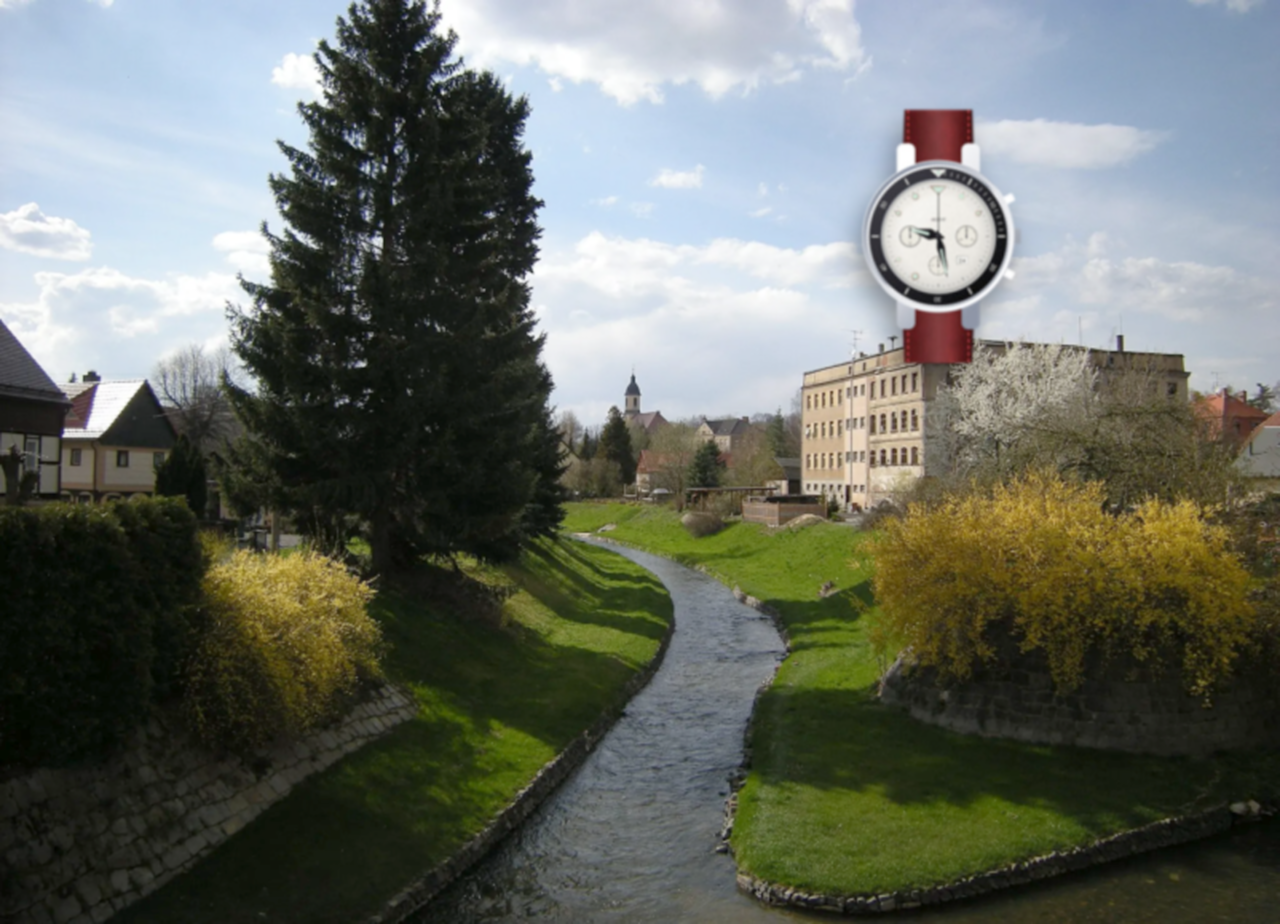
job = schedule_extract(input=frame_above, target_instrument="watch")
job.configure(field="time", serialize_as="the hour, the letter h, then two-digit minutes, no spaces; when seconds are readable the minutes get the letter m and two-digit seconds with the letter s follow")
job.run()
9h28
